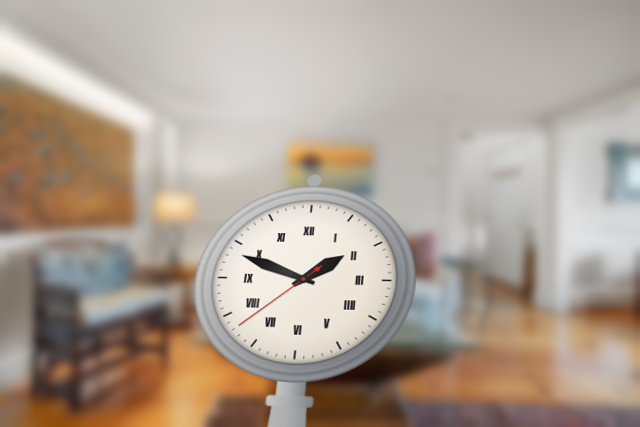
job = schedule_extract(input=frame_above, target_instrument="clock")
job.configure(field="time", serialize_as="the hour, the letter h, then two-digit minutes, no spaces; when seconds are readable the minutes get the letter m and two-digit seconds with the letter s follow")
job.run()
1h48m38s
